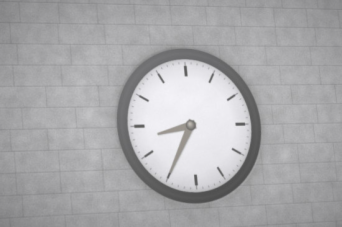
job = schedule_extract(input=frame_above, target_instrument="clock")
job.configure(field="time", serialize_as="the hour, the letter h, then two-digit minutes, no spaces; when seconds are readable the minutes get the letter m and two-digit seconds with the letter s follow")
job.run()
8h35
